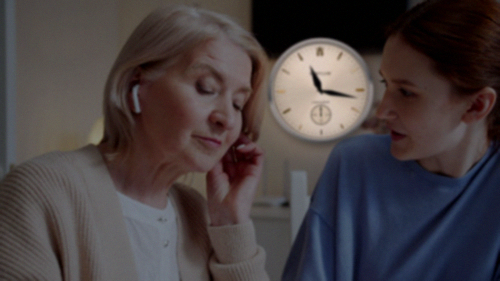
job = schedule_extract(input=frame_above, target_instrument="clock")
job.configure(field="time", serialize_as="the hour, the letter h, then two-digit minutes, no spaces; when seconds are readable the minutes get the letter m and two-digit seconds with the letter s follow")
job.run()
11h17
